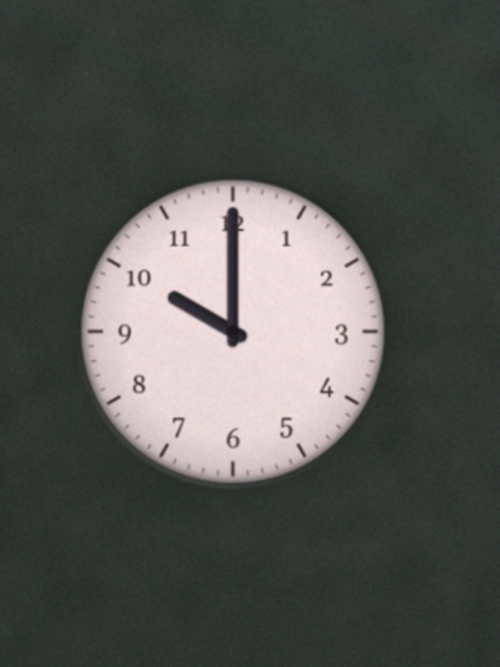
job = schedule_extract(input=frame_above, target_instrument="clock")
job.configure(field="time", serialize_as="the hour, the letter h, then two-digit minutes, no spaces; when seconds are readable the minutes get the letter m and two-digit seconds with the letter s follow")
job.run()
10h00
